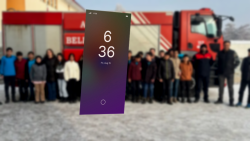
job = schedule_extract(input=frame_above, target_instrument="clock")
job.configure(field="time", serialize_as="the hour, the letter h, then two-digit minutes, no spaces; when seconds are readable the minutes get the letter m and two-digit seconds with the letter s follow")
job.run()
6h36
